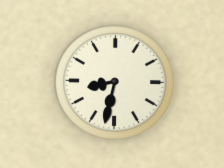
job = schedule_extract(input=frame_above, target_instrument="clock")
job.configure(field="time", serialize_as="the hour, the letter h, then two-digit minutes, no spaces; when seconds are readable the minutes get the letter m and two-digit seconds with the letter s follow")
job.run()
8h32
